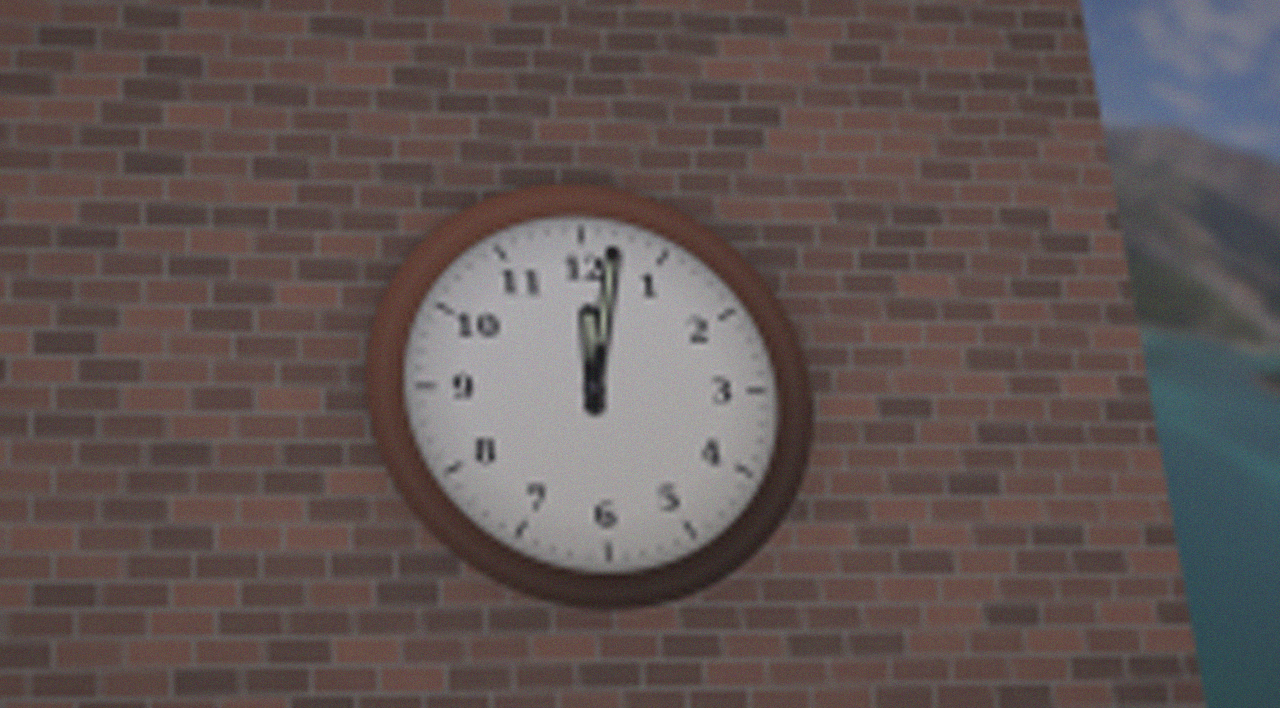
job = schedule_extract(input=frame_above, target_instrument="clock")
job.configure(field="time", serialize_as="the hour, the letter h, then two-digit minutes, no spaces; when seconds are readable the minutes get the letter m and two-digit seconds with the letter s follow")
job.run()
12h02
